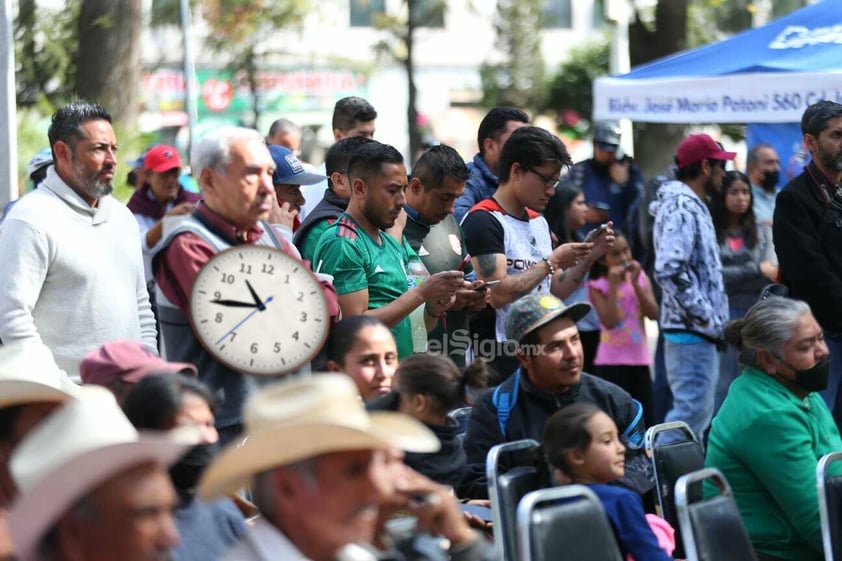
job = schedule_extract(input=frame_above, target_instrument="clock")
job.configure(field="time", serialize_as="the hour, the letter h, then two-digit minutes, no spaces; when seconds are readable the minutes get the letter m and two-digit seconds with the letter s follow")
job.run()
10h43m36s
